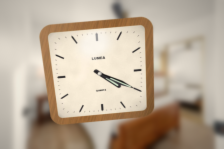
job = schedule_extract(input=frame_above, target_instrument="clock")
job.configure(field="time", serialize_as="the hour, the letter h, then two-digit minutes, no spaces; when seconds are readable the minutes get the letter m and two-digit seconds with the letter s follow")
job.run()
4h20
